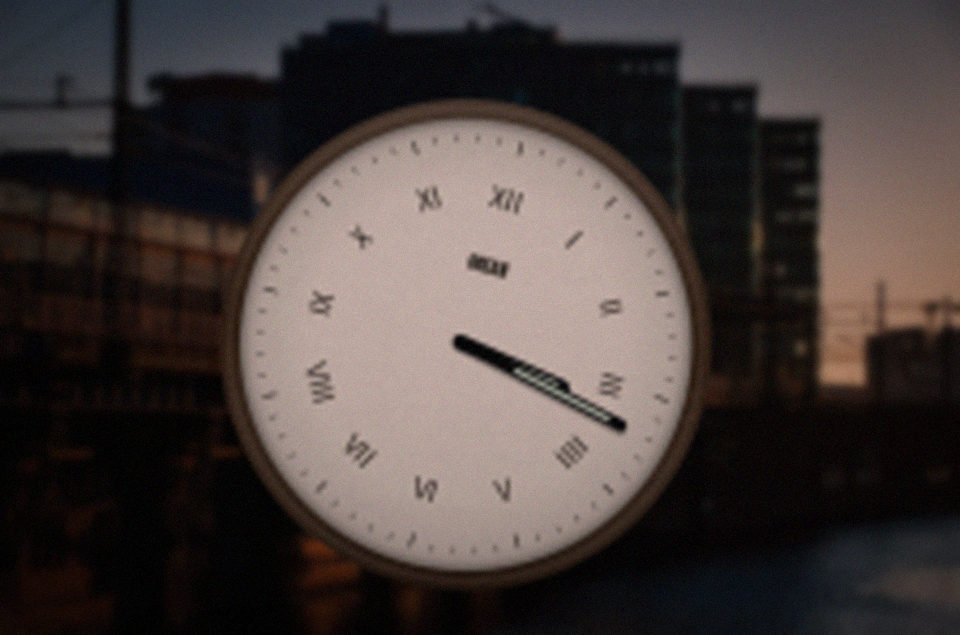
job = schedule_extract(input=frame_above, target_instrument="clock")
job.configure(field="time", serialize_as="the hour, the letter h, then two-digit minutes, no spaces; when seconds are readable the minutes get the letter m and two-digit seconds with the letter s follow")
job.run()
3h17
